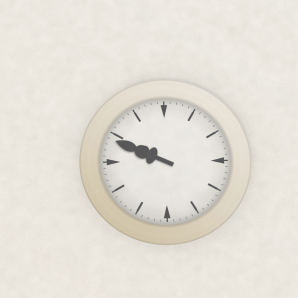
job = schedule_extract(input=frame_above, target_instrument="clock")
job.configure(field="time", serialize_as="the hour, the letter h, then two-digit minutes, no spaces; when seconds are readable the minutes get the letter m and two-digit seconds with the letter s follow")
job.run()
9h49
